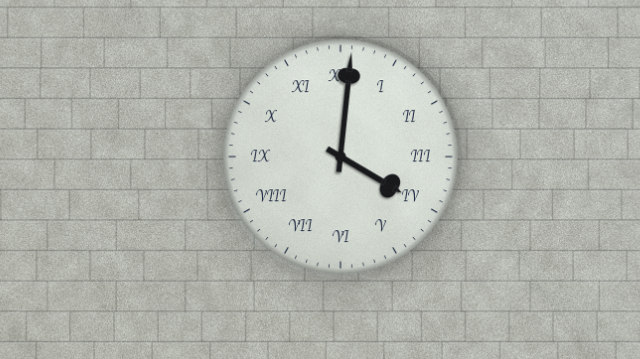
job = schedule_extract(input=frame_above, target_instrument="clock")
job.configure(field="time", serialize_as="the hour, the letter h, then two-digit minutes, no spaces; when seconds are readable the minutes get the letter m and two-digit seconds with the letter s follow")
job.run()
4h01
